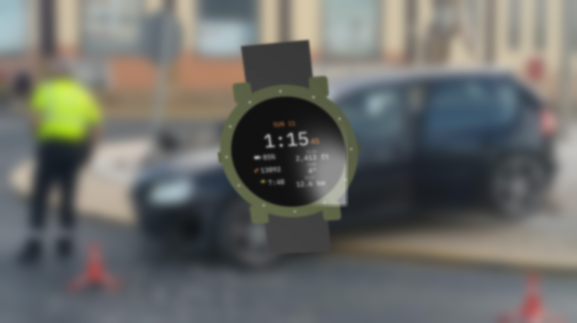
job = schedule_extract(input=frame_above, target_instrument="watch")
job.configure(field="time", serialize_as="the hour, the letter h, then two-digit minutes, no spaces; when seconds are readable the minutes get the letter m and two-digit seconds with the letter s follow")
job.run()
1h15
